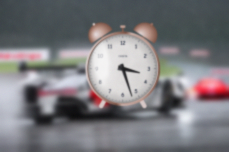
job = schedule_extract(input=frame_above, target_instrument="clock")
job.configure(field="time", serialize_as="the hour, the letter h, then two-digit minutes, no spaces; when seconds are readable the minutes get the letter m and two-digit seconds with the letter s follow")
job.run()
3h27
